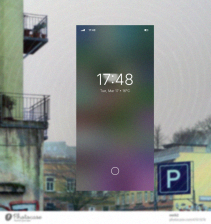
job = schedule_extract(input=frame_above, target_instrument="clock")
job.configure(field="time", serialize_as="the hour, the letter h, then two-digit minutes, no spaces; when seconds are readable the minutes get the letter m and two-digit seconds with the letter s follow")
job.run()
17h48
